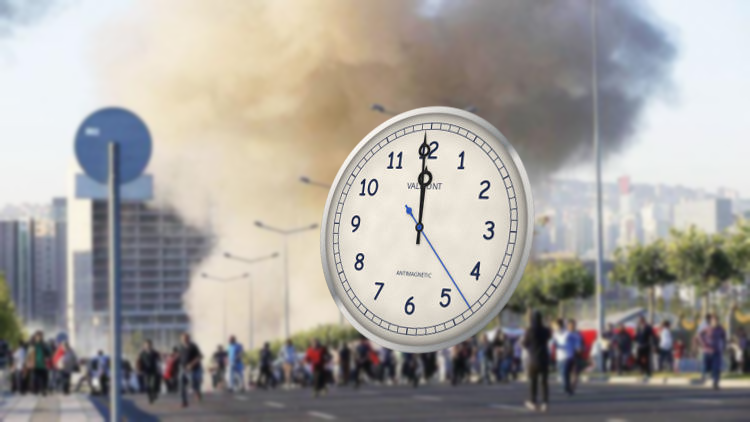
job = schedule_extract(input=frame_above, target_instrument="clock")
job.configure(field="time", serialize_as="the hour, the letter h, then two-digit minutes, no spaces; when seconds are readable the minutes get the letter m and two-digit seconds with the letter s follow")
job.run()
11h59m23s
